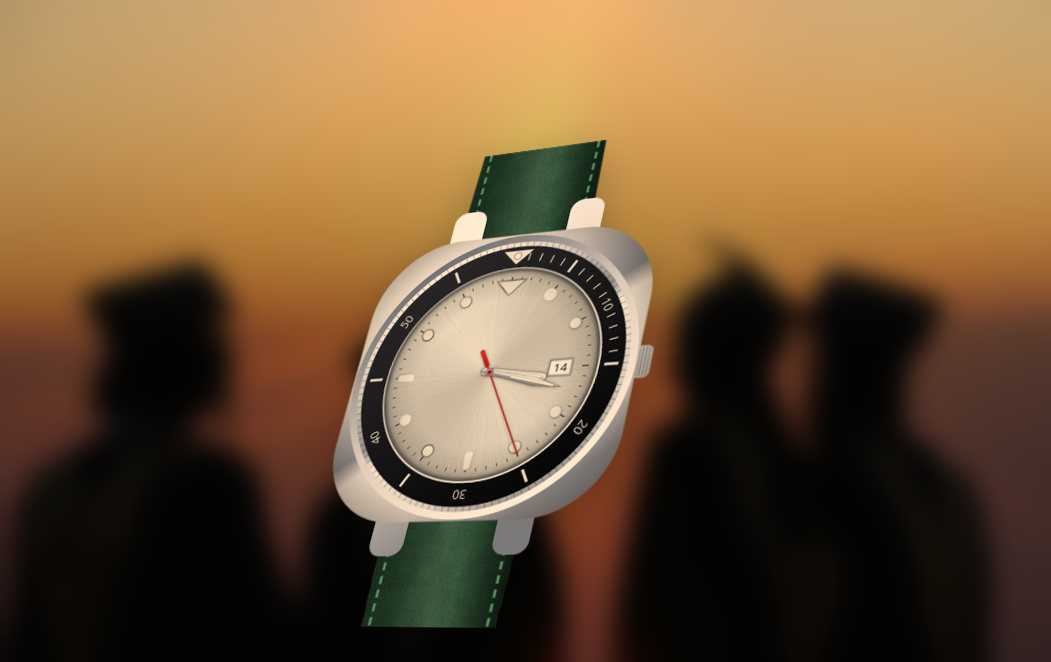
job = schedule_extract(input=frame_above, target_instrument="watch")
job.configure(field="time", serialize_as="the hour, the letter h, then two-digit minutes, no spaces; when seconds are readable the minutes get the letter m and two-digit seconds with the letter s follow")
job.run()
3h17m25s
